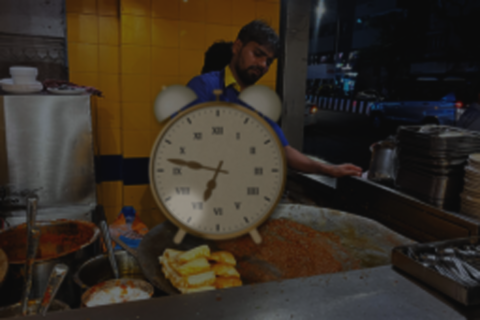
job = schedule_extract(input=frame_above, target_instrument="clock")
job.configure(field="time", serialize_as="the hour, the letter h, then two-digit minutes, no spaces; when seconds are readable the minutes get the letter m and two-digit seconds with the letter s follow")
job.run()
6h47
